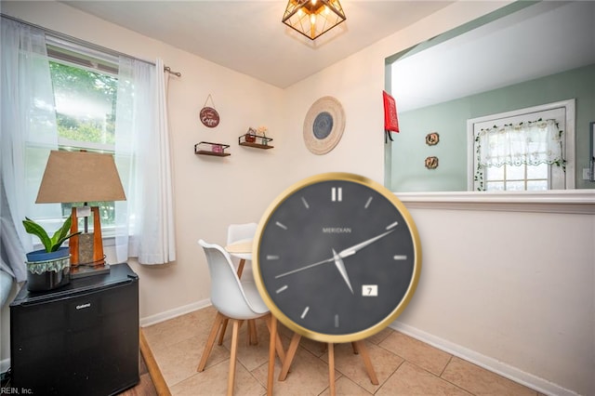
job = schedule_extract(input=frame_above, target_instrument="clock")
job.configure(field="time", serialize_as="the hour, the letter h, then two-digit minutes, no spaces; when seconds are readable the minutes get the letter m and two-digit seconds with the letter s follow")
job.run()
5h10m42s
